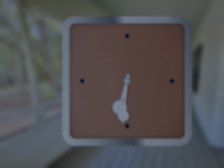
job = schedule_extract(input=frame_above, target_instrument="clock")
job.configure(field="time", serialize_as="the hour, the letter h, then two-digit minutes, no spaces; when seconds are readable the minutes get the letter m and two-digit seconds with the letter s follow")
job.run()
6h31
